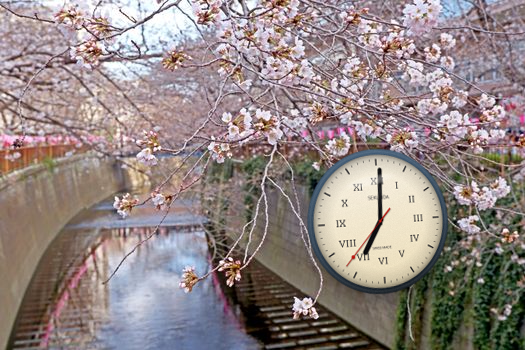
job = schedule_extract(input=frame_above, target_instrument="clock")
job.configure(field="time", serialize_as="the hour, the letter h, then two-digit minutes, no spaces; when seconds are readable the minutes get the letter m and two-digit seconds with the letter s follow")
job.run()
7h00m37s
